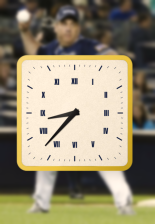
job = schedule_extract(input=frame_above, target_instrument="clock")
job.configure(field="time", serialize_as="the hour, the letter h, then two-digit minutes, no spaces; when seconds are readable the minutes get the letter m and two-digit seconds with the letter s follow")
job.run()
8h37
